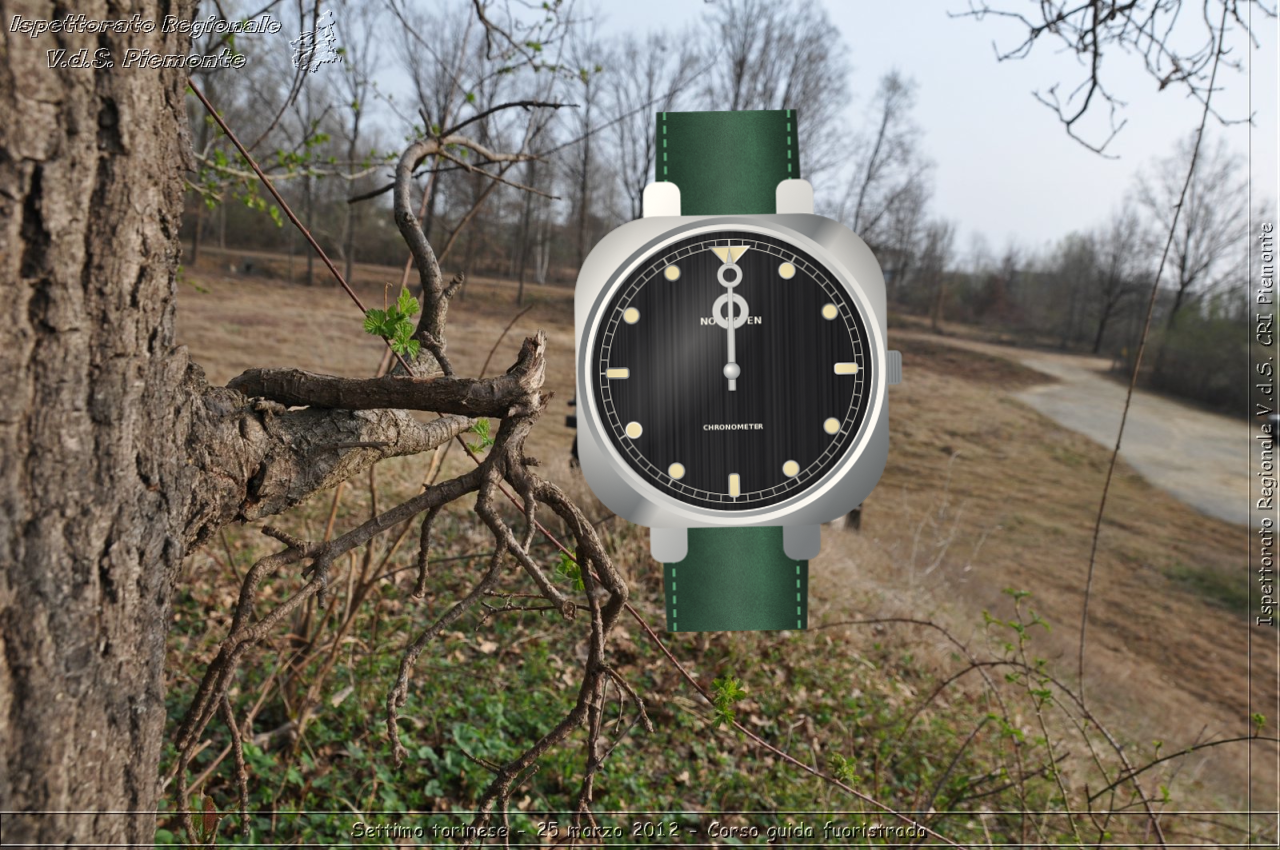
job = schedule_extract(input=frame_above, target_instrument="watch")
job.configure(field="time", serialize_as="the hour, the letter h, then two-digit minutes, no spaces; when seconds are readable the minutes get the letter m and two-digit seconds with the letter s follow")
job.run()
12h00
